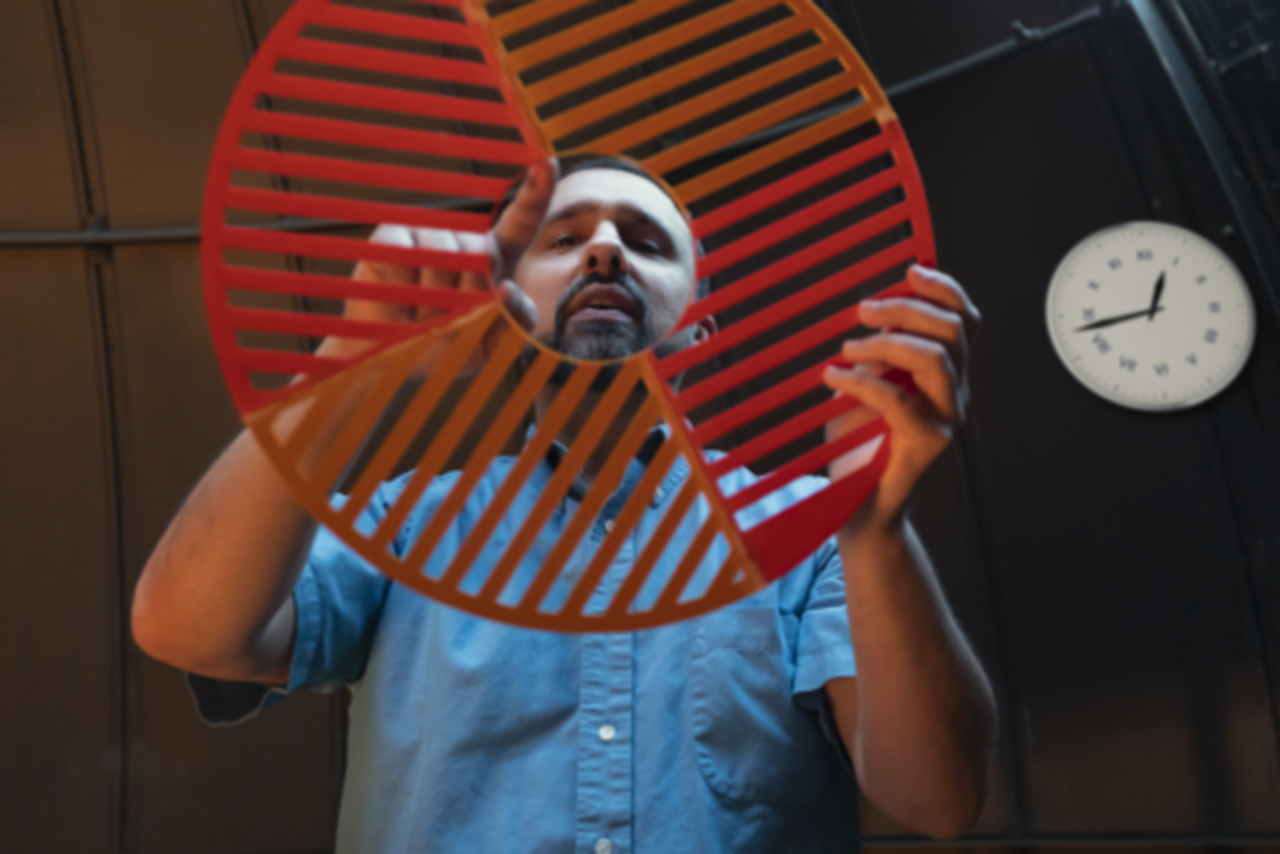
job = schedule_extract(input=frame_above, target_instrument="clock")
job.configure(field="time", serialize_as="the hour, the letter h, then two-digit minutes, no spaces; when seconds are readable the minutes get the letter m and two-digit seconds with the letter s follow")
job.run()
12h43
